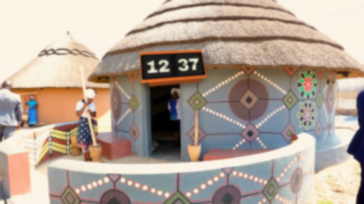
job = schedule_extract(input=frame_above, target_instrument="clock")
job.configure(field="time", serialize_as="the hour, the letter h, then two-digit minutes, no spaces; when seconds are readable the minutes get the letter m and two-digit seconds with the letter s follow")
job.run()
12h37
